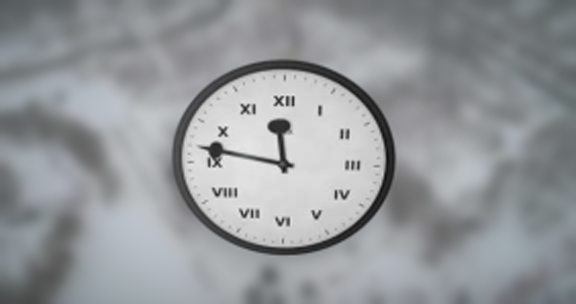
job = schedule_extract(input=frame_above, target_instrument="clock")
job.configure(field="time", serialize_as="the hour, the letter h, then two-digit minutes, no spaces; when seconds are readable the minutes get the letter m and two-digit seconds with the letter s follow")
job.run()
11h47
